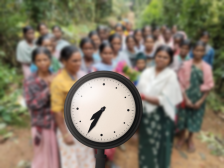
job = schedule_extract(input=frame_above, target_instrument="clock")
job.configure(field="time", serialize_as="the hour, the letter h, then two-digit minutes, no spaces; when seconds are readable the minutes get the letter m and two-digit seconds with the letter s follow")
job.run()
7h35
